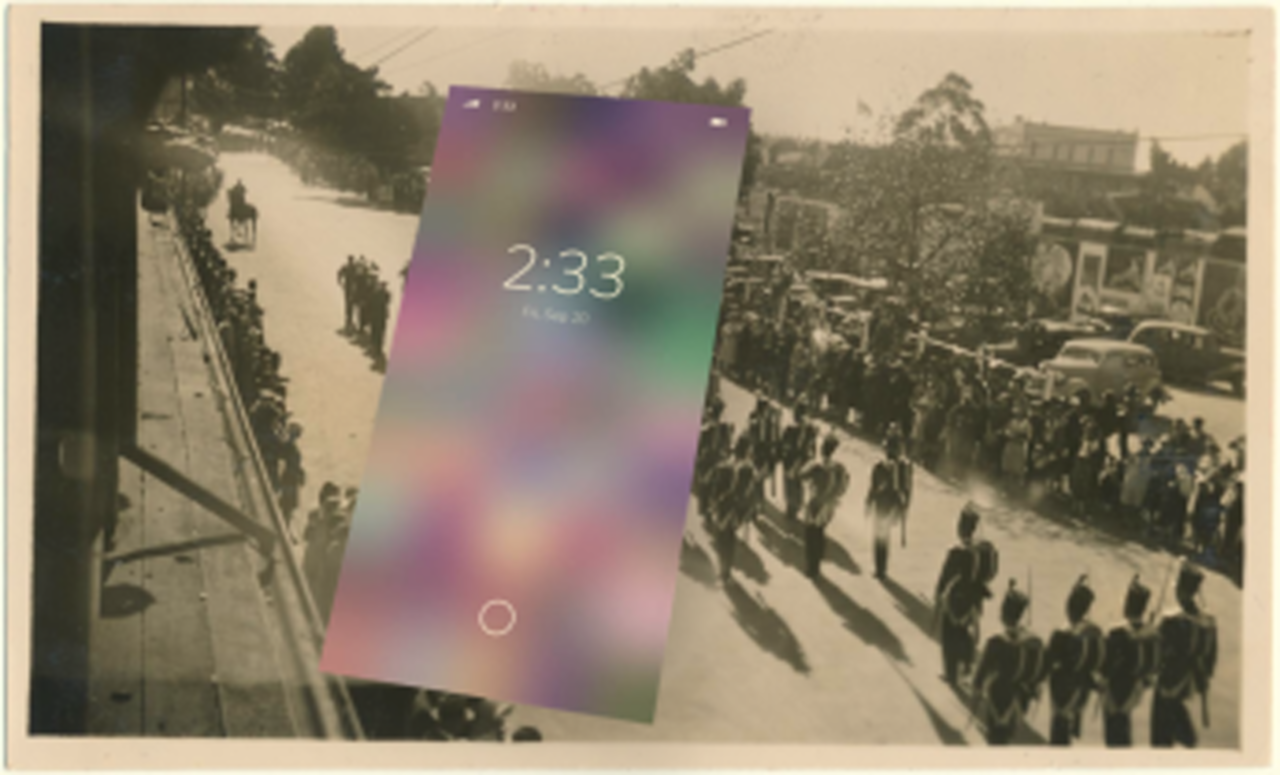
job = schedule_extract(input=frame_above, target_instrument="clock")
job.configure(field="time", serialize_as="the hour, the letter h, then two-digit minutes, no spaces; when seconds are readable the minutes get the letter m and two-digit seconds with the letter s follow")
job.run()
2h33
